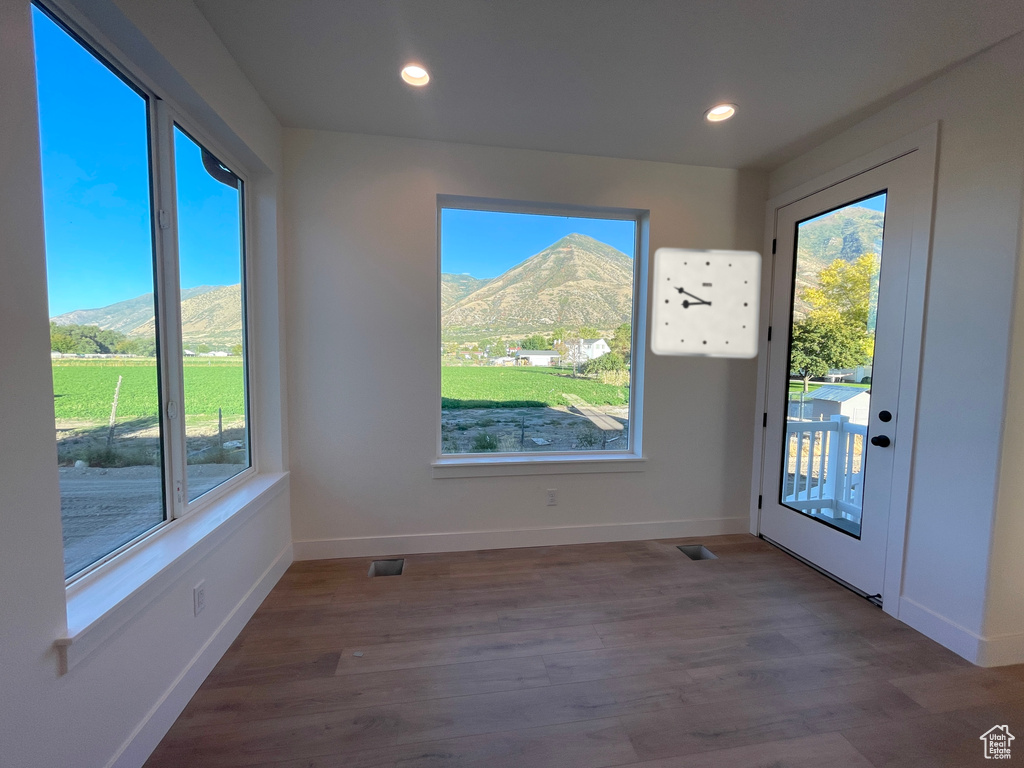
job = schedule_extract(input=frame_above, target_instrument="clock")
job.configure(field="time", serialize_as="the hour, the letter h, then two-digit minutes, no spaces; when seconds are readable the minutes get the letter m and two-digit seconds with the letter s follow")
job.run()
8h49
